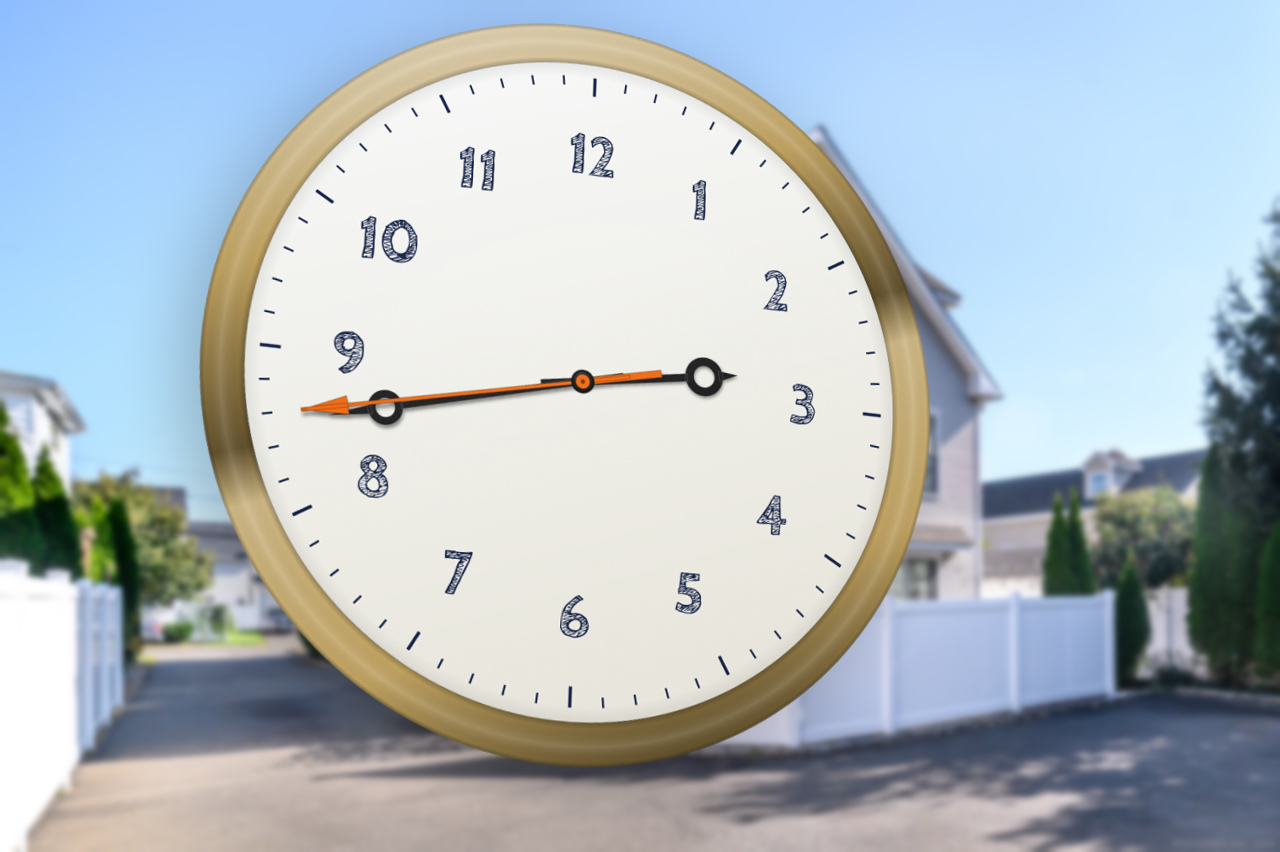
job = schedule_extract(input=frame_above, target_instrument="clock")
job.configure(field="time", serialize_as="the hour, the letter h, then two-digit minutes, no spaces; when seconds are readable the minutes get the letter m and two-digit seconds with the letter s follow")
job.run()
2h42m43s
